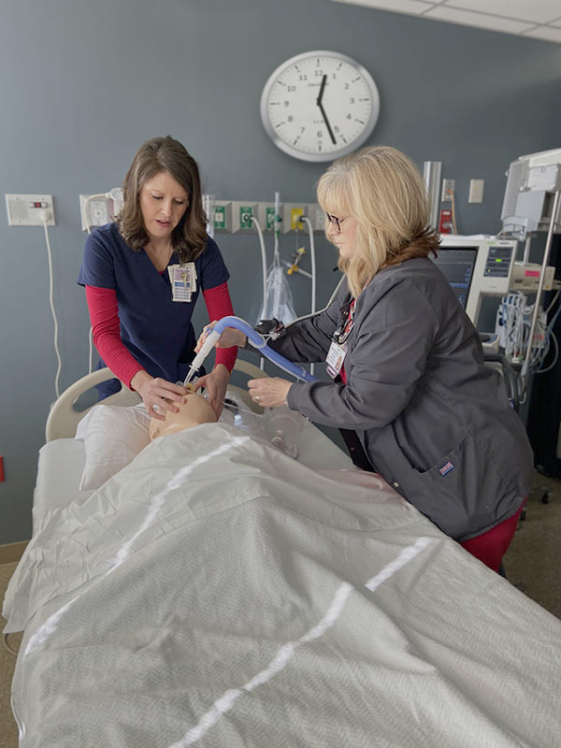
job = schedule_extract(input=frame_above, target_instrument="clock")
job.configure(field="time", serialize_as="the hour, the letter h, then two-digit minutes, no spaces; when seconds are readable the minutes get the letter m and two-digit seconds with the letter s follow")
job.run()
12h27
